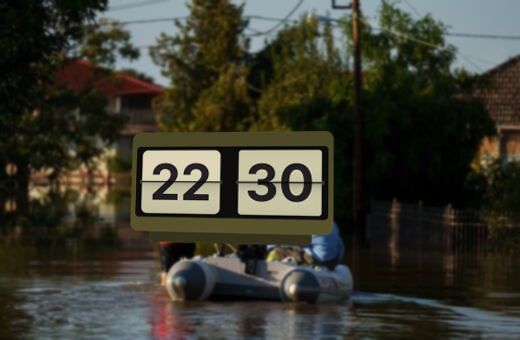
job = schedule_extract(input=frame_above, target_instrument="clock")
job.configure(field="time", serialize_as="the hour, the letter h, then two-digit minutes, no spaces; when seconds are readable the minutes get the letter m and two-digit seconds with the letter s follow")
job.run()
22h30
